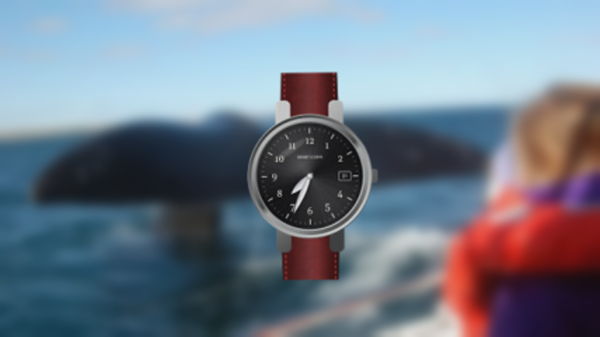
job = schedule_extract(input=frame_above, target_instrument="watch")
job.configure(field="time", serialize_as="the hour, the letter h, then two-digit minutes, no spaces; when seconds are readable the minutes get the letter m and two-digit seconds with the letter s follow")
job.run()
7h34
